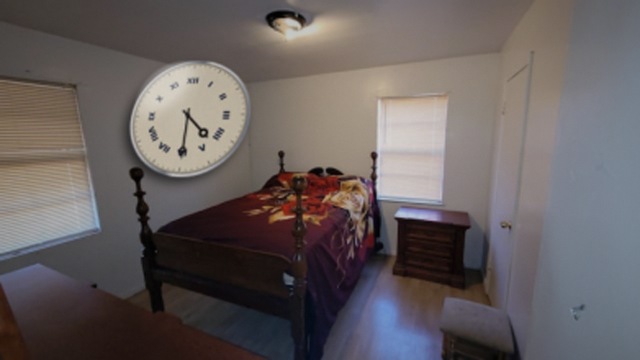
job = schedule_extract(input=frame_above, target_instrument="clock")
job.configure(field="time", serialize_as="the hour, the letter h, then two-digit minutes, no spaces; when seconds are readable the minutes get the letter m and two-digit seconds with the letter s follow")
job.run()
4h30
